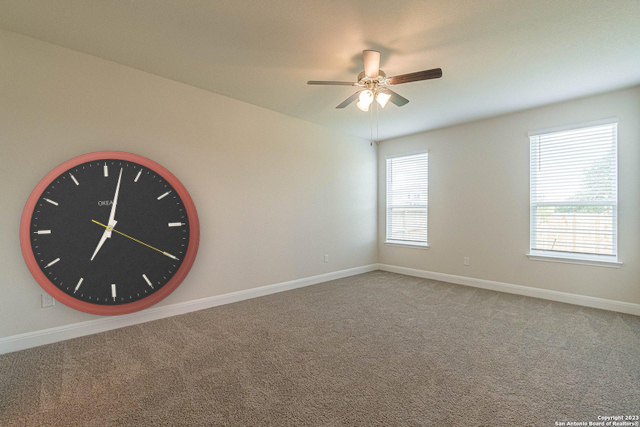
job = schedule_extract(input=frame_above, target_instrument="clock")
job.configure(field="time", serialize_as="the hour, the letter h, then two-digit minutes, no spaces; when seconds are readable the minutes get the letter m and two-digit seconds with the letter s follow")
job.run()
7h02m20s
